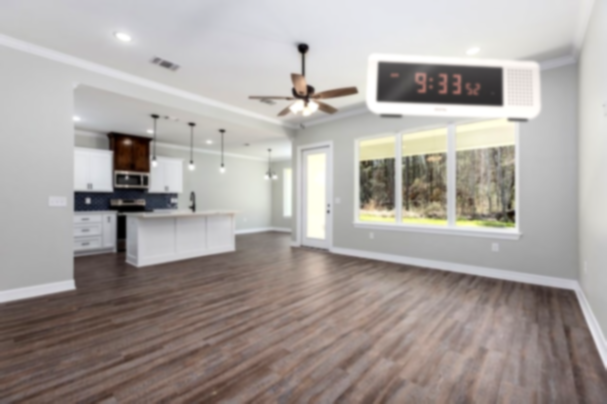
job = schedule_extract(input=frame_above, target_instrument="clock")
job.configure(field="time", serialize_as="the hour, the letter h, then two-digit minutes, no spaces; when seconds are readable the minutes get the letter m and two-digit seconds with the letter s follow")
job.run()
9h33
